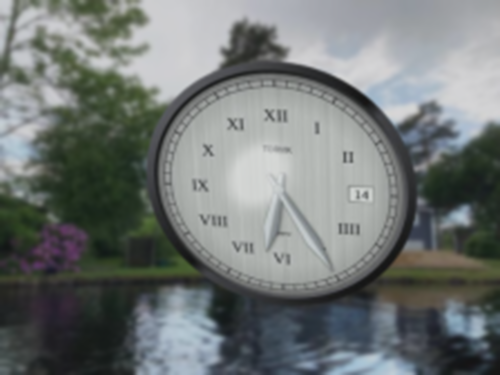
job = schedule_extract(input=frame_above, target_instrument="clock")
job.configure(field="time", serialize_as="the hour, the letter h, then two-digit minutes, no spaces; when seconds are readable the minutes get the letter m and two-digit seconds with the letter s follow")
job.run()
6h25
